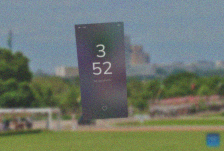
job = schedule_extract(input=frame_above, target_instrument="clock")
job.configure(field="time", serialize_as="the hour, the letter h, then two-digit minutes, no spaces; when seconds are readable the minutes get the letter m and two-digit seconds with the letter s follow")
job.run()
3h52
